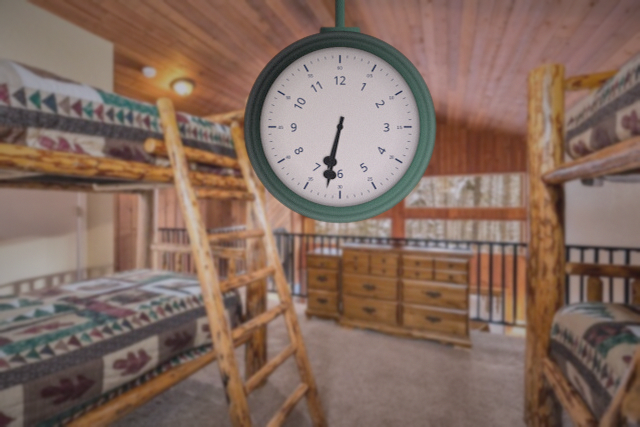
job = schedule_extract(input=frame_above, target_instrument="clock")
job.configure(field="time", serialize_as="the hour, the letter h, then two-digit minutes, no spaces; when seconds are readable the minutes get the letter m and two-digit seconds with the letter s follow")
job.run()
6h32
